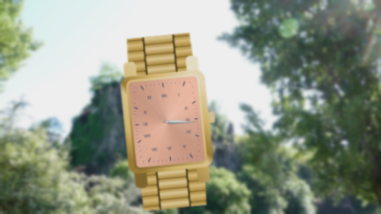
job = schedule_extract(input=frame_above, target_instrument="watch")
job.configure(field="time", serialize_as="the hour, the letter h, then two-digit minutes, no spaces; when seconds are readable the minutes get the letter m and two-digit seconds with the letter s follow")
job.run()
3h16
